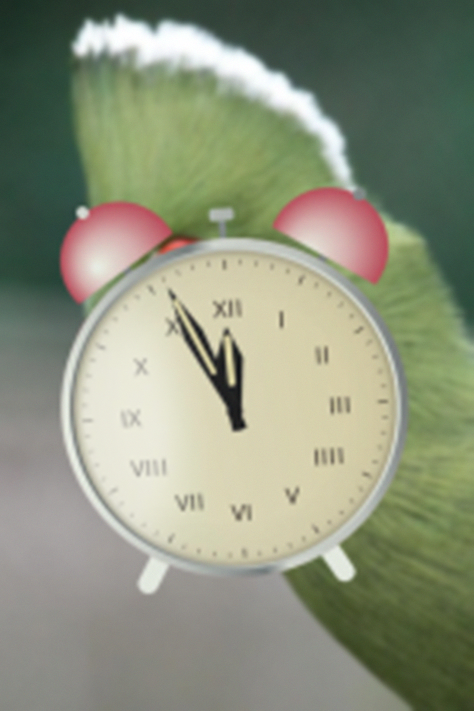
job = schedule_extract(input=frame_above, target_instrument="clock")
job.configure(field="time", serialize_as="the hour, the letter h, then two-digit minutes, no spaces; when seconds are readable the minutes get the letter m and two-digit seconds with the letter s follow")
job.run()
11h56
